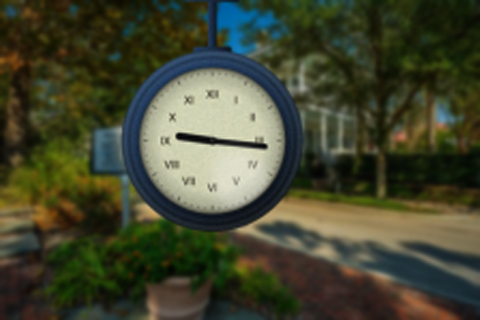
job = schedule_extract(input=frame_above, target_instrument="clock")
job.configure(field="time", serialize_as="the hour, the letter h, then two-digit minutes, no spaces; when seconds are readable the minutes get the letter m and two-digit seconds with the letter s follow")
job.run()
9h16
